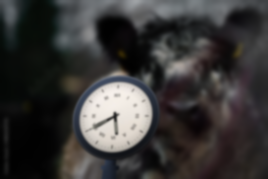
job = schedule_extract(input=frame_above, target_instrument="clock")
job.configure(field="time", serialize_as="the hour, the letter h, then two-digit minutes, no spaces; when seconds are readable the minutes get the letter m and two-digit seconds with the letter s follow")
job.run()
5h40
